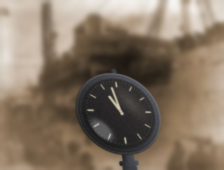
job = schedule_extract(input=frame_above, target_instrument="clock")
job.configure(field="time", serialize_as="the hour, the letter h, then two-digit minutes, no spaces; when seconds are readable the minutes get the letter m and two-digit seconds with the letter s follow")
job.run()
10h58
